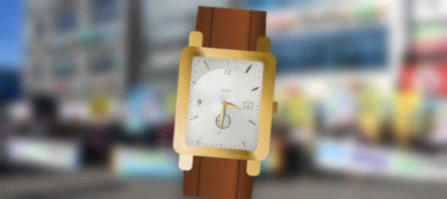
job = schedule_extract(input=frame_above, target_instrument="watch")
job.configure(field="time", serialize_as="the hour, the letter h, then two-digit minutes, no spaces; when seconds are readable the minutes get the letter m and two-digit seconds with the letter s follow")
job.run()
3h31
